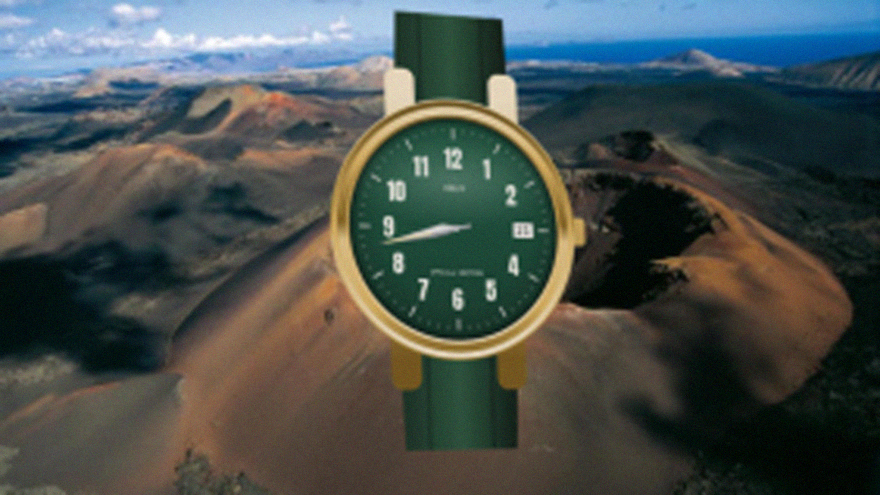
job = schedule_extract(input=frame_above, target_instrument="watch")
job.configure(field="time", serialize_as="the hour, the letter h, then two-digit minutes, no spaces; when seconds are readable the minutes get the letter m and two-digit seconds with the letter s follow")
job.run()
8h43
